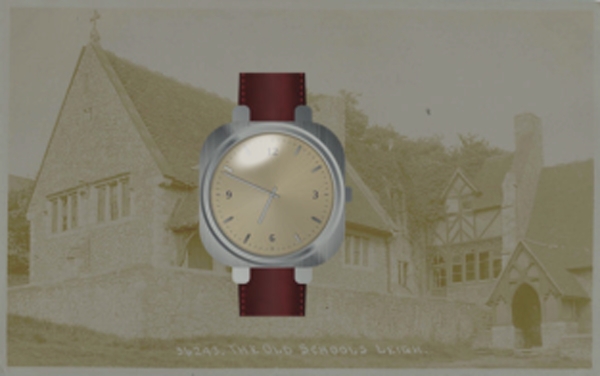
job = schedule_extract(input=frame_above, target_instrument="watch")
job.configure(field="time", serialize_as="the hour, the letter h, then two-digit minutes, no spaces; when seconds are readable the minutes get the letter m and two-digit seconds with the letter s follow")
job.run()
6h49
